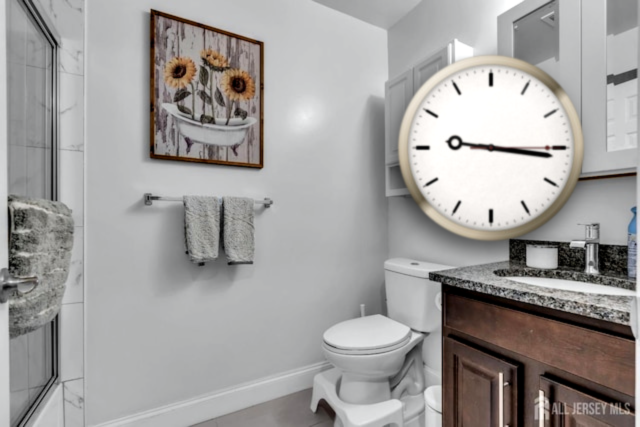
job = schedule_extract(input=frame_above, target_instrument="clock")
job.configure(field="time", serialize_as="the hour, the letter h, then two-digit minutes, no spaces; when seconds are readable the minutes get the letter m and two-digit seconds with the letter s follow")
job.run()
9h16m15s
